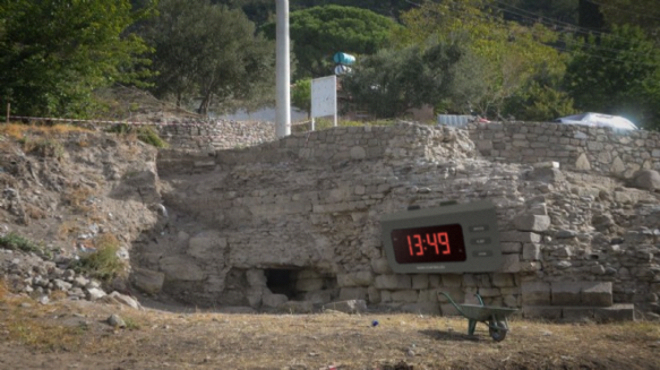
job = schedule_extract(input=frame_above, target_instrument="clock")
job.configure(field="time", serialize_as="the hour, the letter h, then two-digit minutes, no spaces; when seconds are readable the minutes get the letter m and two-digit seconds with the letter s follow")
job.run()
13h49
